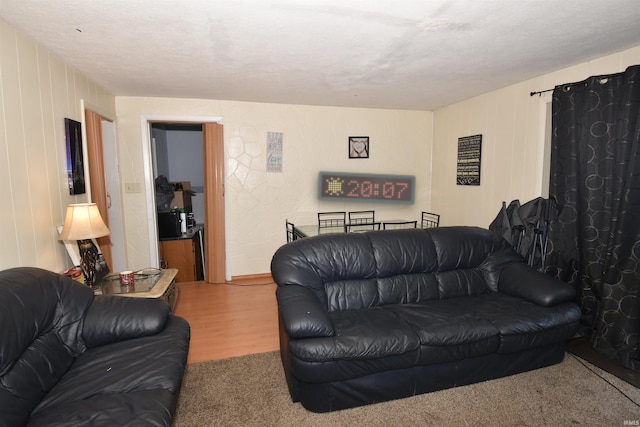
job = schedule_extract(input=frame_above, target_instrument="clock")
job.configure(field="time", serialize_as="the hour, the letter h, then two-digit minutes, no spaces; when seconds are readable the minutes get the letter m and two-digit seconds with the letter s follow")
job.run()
20h07
